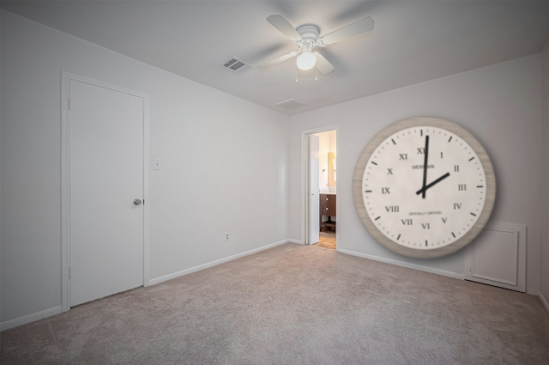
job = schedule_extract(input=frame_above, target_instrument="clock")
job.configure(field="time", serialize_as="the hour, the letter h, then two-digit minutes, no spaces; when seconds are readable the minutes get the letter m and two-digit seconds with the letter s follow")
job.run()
2h01
